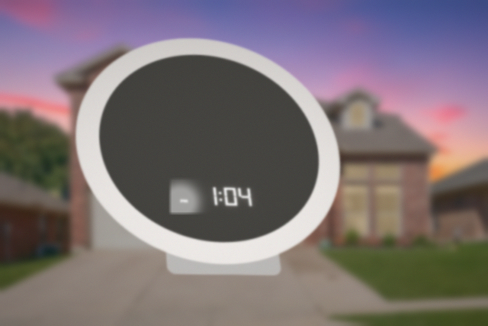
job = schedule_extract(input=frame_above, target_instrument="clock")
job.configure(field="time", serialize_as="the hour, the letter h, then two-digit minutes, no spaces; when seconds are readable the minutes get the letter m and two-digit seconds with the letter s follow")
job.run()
1h04
